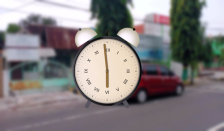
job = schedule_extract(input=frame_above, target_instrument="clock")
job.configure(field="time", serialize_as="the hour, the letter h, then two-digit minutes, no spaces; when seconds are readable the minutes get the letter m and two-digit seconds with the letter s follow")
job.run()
5h59
